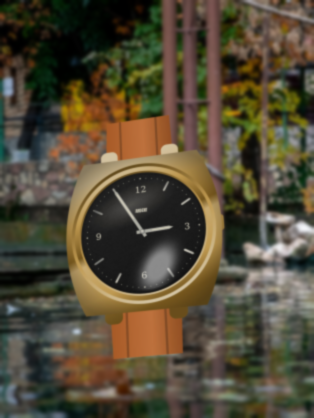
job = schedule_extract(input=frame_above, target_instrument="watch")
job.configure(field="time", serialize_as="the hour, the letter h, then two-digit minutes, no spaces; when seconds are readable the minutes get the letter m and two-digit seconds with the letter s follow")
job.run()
2h55
